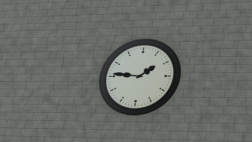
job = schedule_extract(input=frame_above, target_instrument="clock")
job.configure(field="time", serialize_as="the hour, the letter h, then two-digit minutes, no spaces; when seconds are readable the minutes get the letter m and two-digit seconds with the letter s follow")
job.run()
1h46
